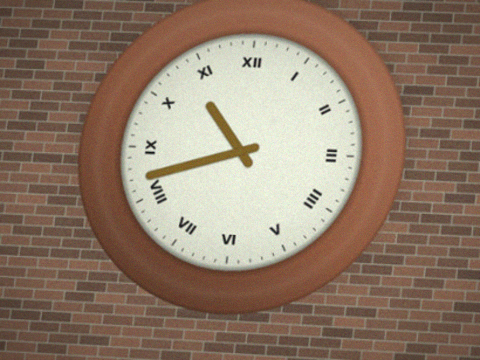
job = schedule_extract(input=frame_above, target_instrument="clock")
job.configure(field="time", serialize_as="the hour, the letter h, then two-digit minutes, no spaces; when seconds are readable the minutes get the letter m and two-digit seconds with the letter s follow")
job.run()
10h42
